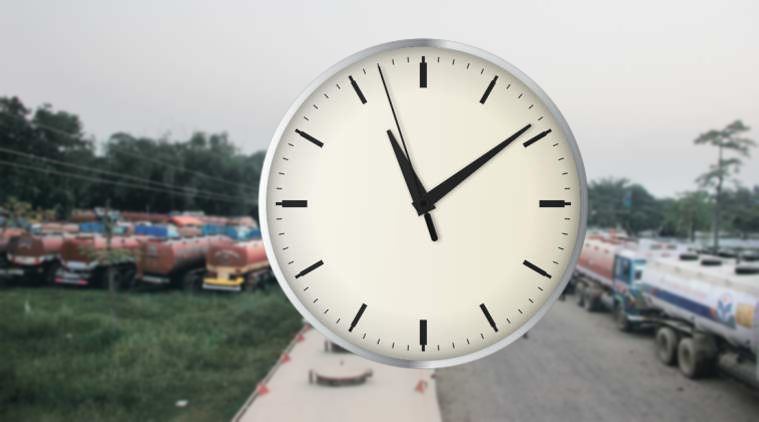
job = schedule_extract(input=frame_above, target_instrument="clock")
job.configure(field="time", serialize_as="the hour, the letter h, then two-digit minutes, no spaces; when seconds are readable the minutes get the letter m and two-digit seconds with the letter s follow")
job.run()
11h08m57s
